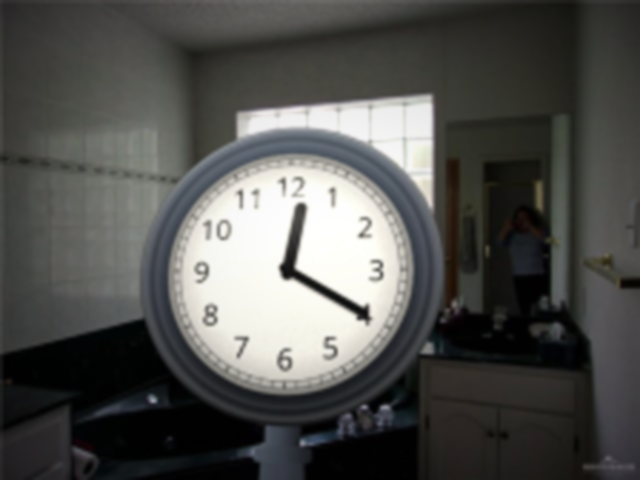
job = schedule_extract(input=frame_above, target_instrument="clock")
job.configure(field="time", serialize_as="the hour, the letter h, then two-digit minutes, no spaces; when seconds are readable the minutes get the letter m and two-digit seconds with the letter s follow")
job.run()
12h20
